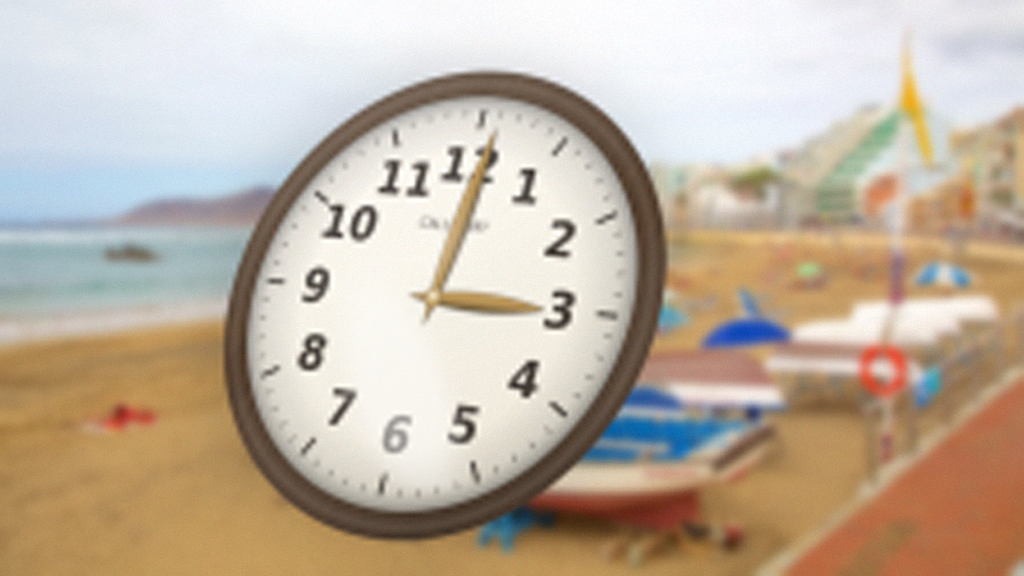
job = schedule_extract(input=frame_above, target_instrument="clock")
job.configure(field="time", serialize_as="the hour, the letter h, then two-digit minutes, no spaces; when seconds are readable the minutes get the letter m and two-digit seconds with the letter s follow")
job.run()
3h01
